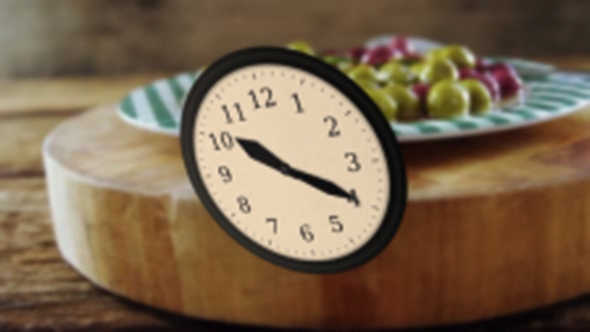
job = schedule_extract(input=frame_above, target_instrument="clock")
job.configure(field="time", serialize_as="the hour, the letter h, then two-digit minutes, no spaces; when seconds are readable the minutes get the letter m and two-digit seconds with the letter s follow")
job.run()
10h20
